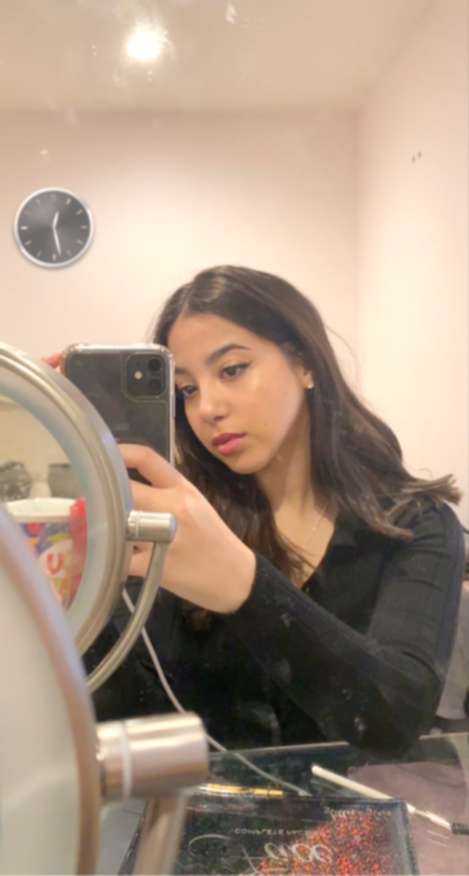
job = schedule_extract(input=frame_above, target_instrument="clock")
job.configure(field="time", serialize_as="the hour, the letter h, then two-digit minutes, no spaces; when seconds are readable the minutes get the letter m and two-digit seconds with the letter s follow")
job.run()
12h28
